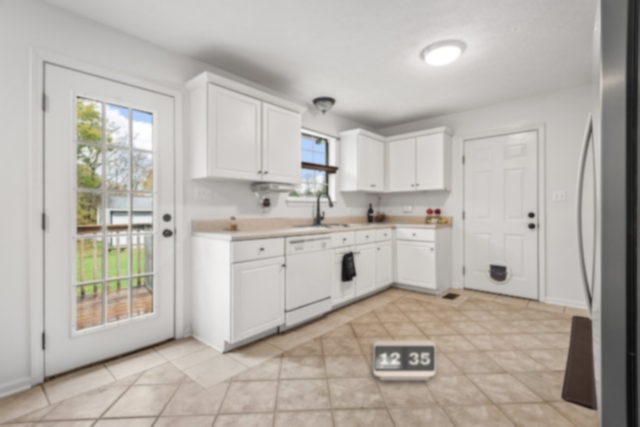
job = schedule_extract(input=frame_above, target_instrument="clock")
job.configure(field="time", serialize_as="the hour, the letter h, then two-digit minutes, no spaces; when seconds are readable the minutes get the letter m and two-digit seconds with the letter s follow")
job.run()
12h35
